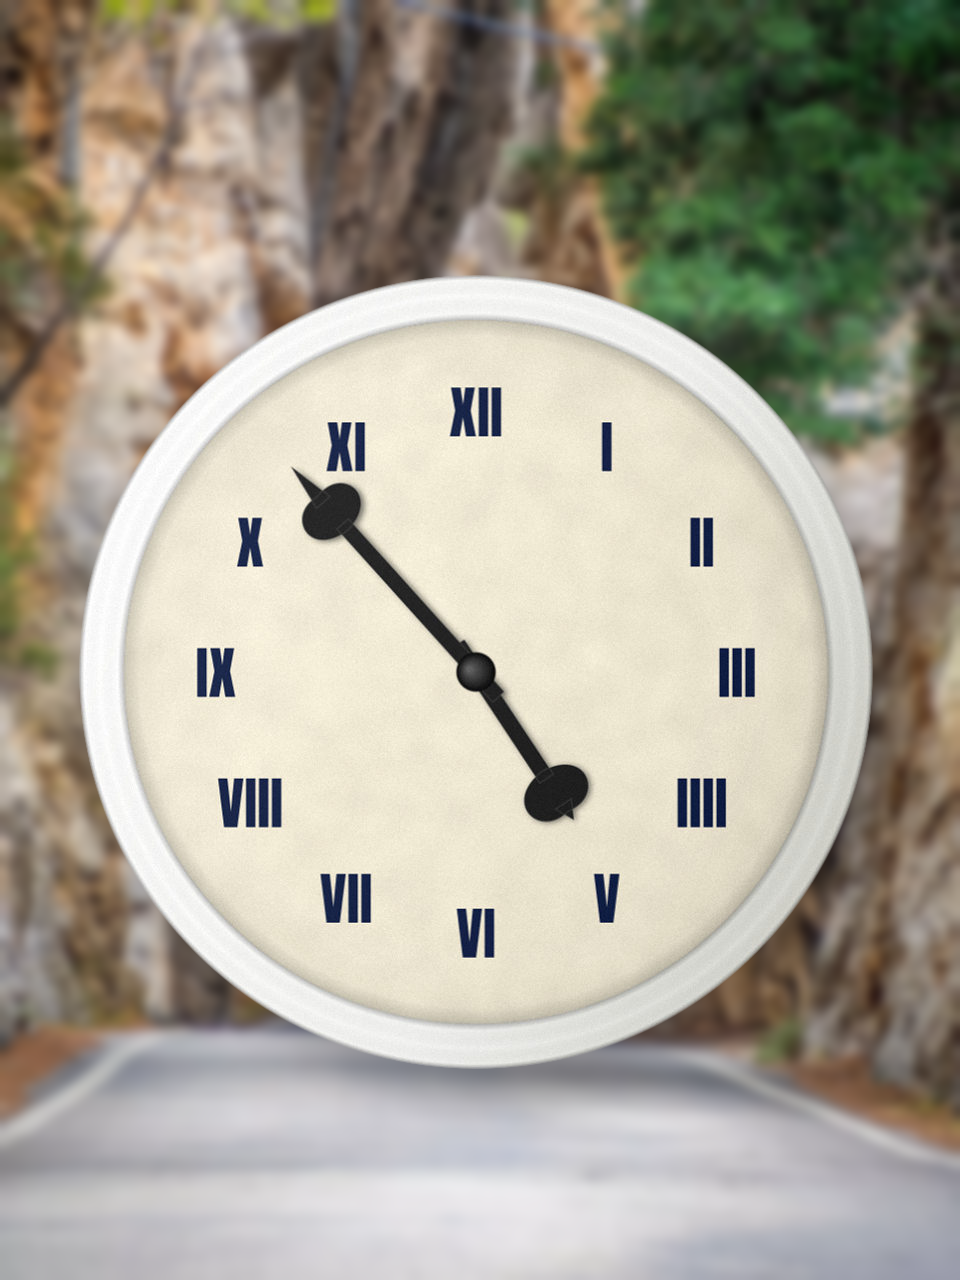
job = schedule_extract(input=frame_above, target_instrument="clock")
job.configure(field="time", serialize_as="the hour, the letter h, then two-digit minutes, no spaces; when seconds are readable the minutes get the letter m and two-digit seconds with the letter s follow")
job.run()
4h53
